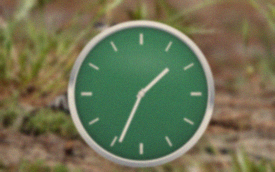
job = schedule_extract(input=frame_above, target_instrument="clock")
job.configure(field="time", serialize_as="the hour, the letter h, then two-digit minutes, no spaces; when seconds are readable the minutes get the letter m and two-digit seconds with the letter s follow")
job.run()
1h34
